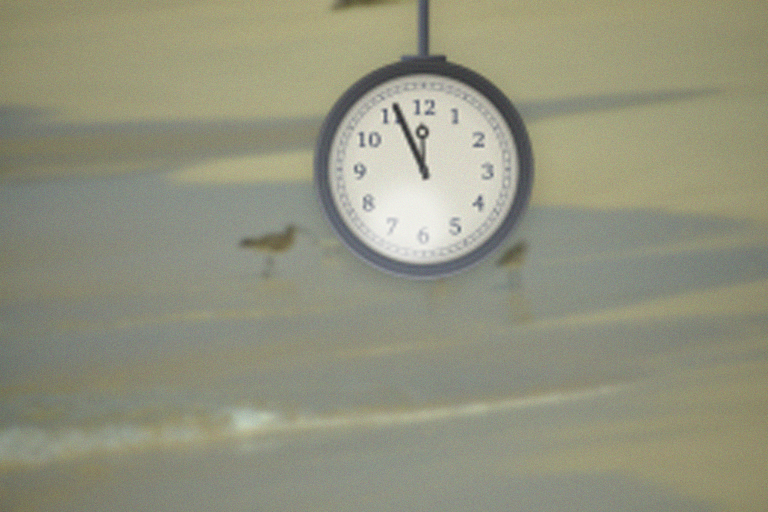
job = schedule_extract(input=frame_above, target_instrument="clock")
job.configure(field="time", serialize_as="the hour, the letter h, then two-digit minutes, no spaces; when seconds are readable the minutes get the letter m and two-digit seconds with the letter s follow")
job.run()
11h56
